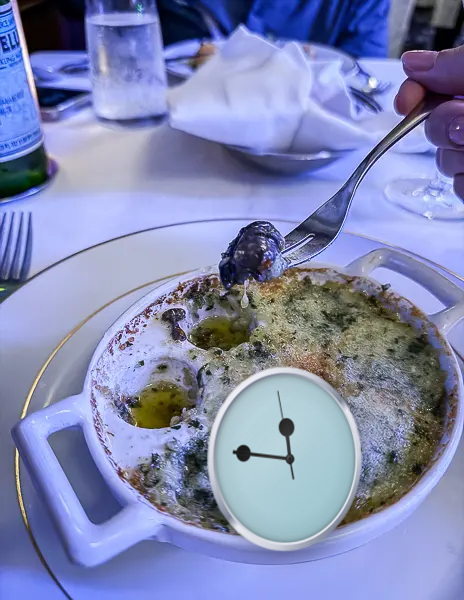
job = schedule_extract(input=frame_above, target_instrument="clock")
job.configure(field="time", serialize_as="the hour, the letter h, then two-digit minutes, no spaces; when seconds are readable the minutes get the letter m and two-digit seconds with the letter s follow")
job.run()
11h45m58s
